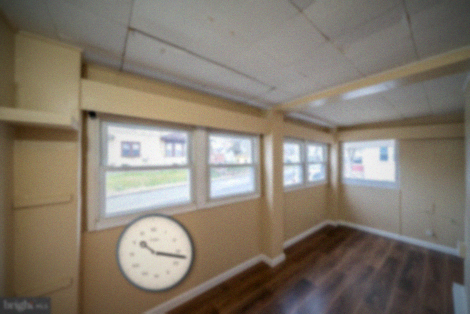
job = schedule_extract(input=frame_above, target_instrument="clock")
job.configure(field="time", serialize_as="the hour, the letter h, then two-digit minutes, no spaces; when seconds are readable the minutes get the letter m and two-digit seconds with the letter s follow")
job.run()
10h17
